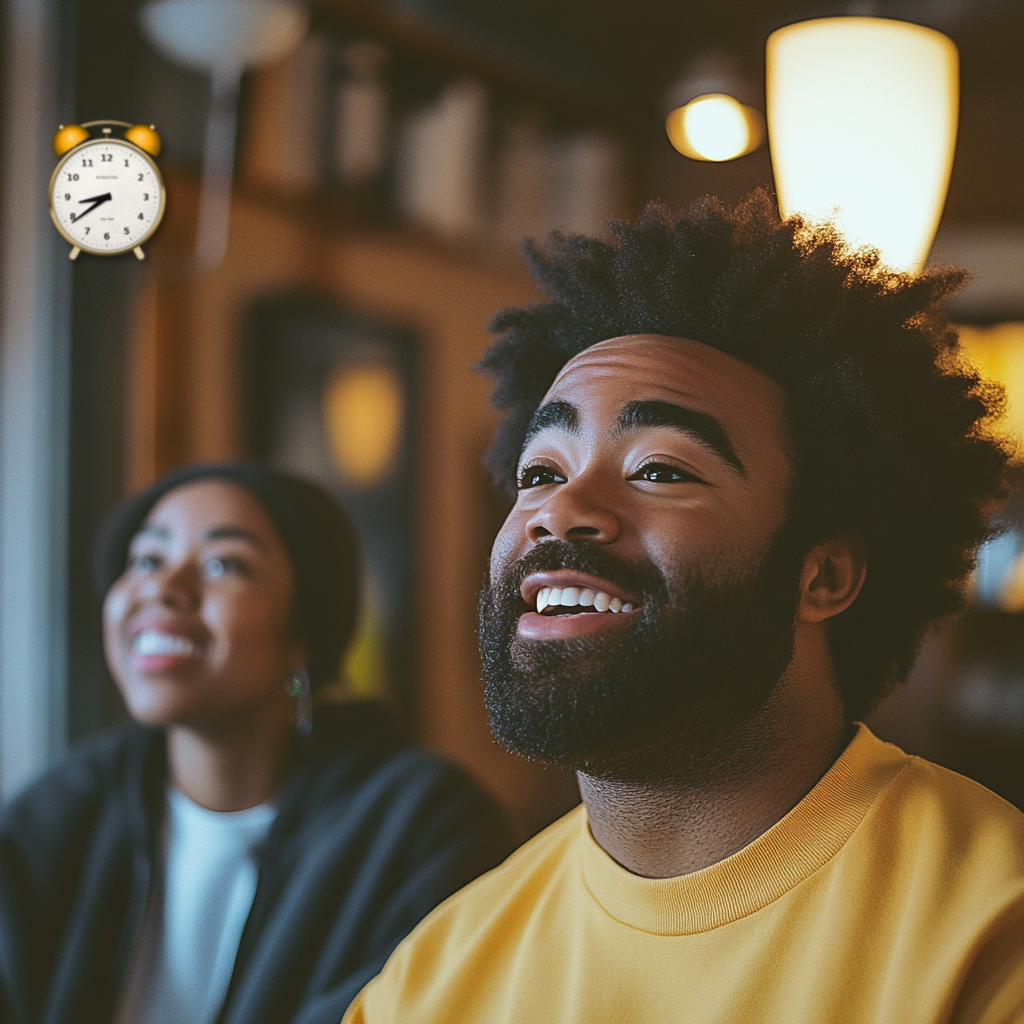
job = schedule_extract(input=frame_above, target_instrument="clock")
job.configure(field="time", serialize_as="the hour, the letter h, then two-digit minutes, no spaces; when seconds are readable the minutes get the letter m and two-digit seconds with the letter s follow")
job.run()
8h39
